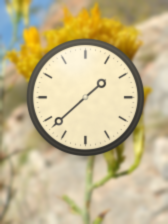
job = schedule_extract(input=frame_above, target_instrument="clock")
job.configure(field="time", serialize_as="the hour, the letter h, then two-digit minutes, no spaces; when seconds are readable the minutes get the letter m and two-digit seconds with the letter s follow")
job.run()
1h38
